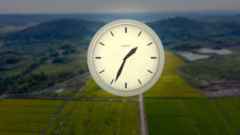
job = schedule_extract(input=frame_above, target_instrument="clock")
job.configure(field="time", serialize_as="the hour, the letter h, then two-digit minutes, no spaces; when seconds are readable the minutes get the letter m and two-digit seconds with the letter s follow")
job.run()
1h34
